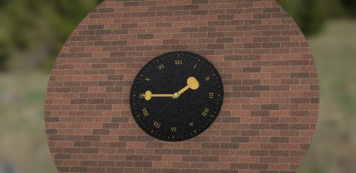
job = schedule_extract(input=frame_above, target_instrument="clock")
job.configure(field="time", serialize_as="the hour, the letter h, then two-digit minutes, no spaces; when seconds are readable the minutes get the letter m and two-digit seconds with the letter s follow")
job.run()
1h45
